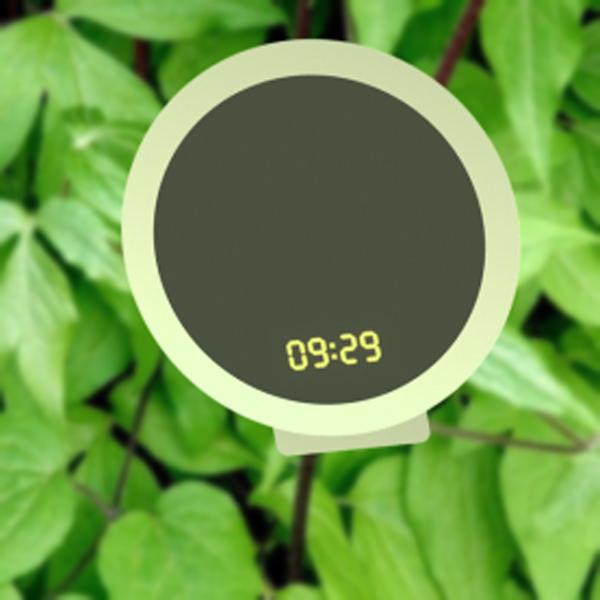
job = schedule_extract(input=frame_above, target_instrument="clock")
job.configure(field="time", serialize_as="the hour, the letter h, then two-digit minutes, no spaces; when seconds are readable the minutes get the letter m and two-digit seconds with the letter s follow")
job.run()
9h29
